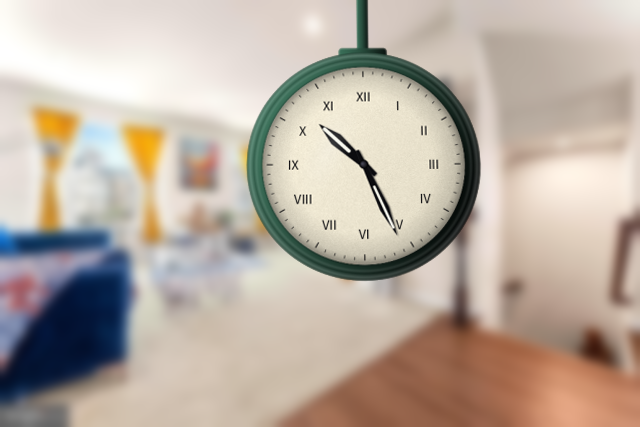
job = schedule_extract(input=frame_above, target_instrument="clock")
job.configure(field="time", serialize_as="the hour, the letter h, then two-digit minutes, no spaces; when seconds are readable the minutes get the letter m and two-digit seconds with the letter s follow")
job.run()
10h26
